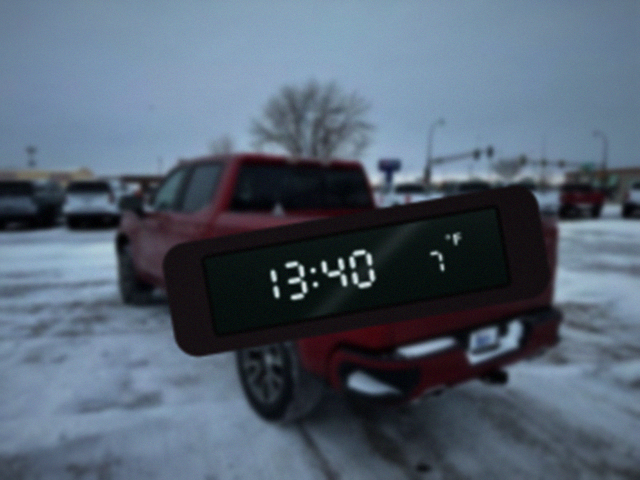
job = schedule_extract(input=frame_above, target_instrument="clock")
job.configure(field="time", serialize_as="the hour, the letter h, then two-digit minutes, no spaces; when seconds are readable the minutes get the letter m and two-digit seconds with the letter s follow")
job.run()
13h40
